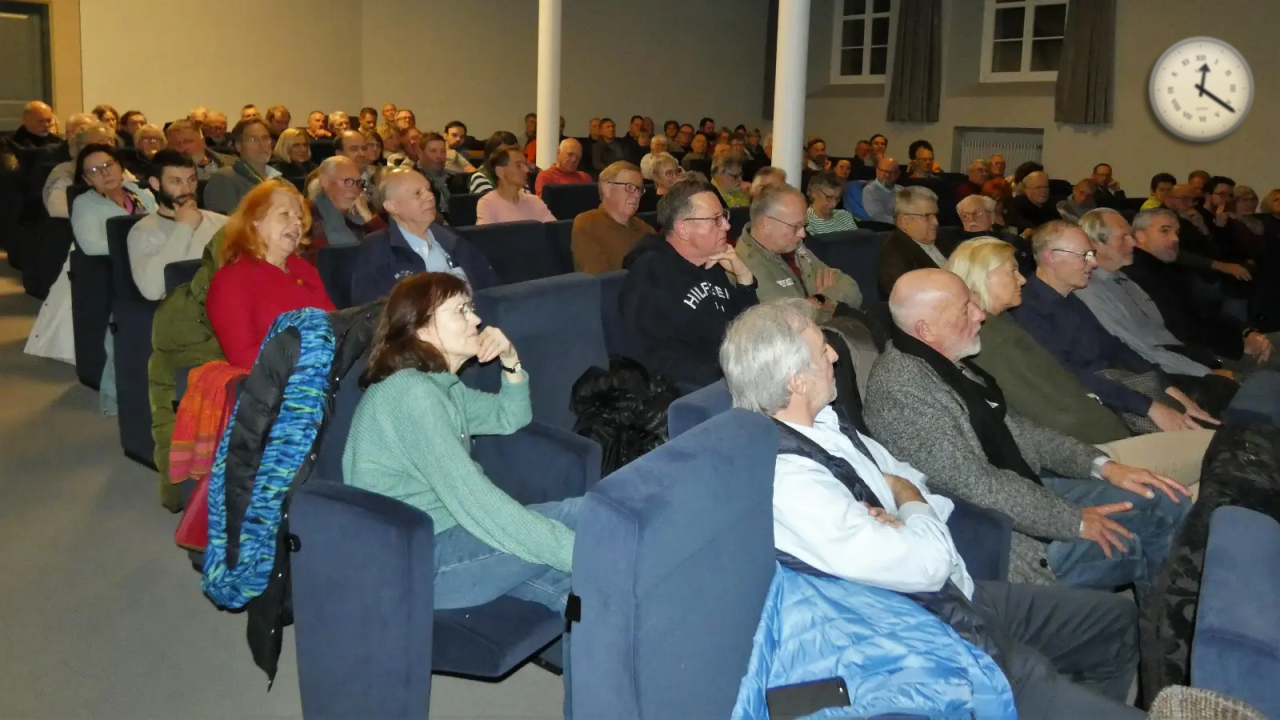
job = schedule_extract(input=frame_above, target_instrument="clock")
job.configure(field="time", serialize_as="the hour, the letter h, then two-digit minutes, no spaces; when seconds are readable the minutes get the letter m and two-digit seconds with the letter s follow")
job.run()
12h21
